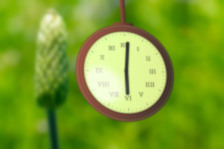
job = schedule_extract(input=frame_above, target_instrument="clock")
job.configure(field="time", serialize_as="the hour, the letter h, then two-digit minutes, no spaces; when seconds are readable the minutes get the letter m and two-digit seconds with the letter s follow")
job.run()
6h01
